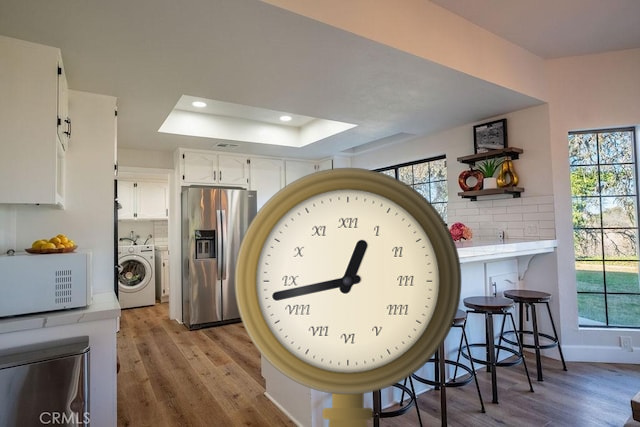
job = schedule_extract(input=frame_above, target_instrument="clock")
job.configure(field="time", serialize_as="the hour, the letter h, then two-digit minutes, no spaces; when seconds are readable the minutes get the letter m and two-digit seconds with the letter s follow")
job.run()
12h43
